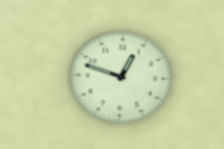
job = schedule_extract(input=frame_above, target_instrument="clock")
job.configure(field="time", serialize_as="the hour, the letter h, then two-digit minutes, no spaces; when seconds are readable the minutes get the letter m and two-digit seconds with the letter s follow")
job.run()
12h48
